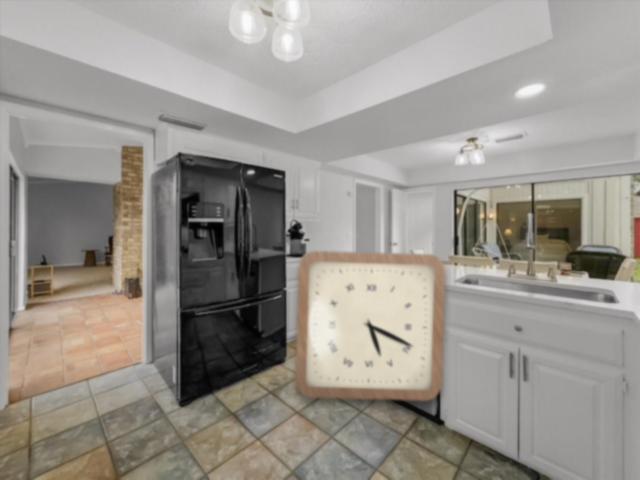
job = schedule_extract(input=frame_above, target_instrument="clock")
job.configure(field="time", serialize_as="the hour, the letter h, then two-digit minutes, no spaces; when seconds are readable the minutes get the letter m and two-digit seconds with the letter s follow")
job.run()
5h19
